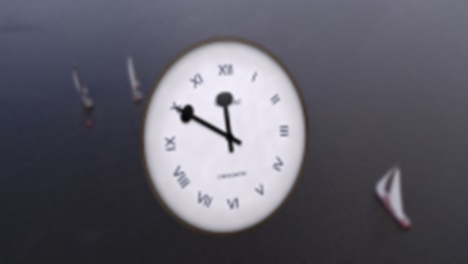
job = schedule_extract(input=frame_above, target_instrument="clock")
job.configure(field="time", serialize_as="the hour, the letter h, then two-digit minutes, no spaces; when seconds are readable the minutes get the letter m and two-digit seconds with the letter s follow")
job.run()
11h50
